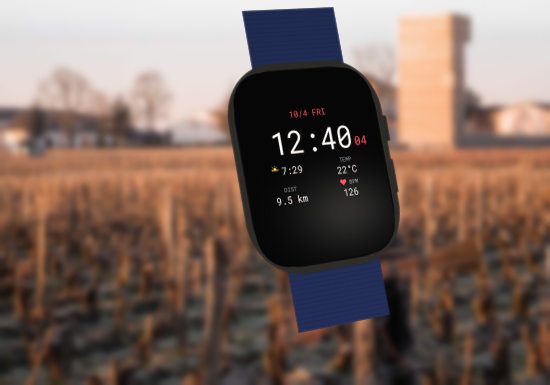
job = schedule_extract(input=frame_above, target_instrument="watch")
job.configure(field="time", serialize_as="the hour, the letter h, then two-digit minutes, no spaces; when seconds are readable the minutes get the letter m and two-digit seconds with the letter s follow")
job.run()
12h40m04s
